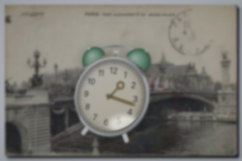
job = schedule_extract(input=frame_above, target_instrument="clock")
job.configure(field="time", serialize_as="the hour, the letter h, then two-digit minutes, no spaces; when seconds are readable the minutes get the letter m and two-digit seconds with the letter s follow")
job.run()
1h17
